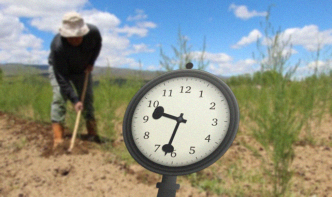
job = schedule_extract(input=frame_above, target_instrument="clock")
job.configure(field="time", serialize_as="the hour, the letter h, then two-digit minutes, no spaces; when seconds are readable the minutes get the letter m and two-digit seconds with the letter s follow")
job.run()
9h32
